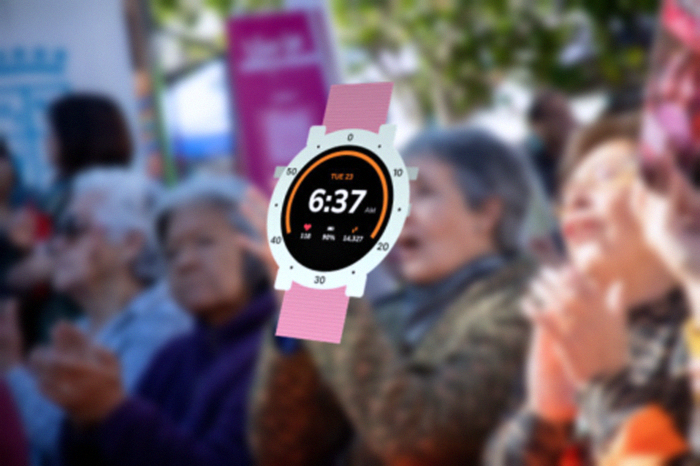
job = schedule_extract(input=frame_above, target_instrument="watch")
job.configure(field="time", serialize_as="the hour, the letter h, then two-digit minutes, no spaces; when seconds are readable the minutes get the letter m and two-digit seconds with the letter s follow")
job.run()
6h37
